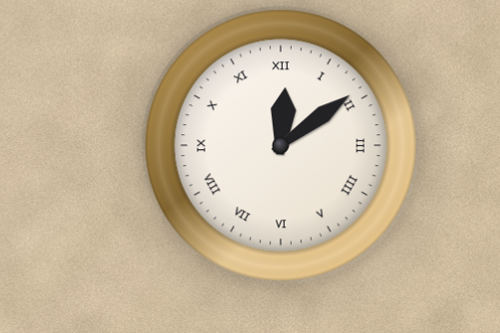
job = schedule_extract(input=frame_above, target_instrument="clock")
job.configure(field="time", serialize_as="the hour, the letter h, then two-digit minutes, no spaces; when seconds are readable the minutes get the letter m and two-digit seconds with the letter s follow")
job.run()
12h09
